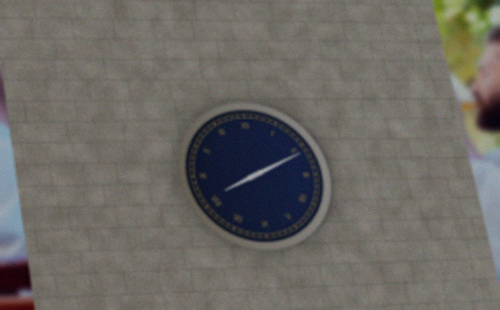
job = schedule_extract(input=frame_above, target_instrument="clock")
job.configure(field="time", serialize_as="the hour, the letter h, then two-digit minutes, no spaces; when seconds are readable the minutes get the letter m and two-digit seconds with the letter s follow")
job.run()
8h11
